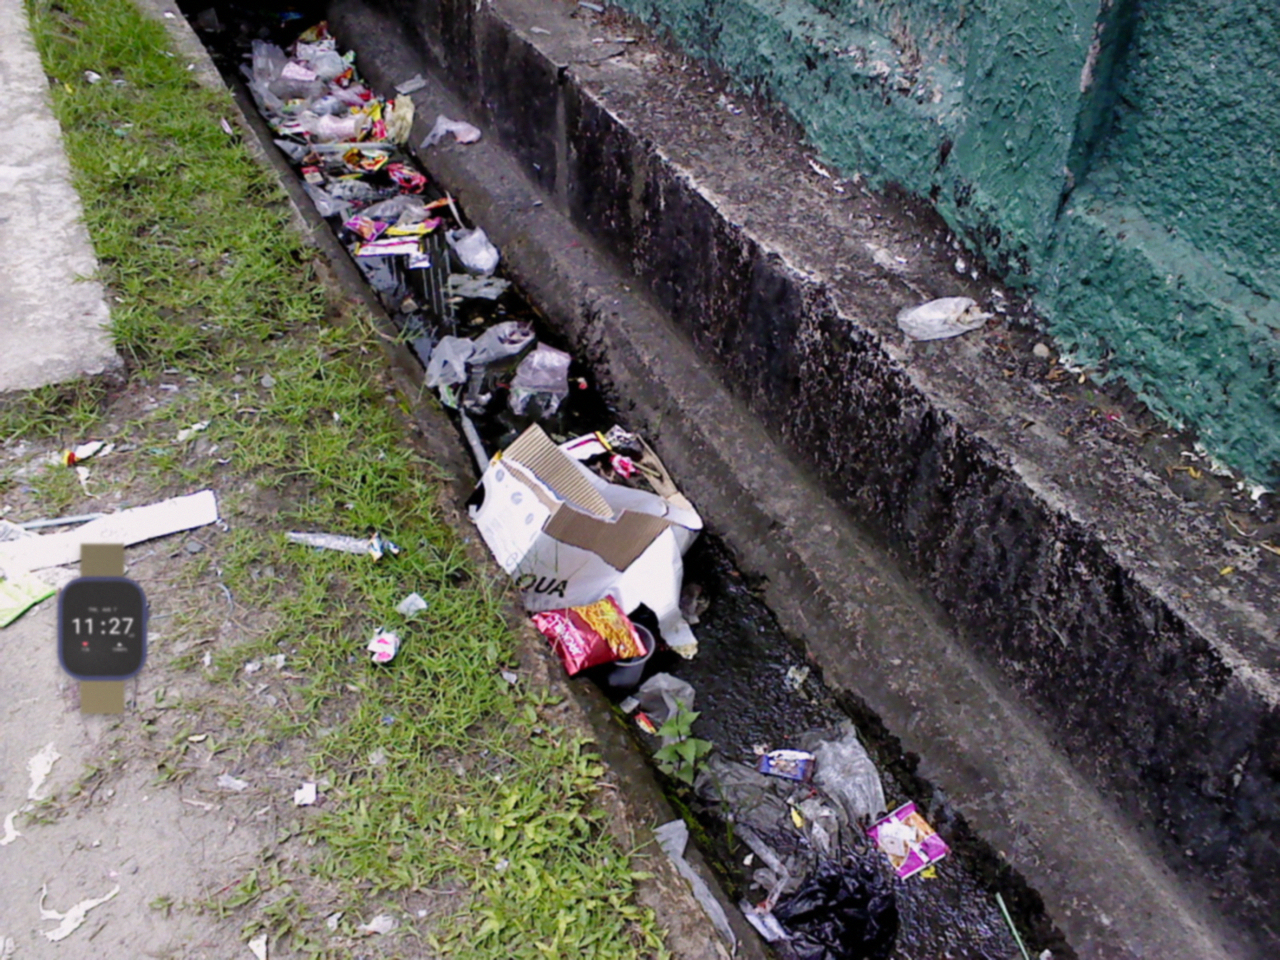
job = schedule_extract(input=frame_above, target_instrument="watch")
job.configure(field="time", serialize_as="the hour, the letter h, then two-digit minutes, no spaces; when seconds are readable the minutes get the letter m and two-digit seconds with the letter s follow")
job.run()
11h27
